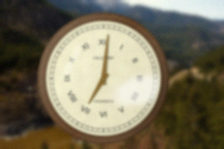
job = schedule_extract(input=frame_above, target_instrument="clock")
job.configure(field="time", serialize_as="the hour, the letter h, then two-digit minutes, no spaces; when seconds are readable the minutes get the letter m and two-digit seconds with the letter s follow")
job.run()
7h01
